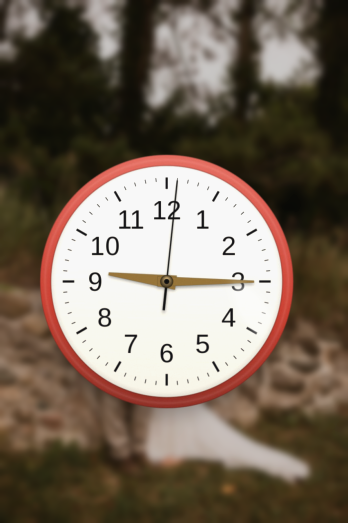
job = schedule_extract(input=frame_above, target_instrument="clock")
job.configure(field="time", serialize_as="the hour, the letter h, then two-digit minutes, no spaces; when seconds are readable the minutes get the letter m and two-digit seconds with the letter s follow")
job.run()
9h15m01s
